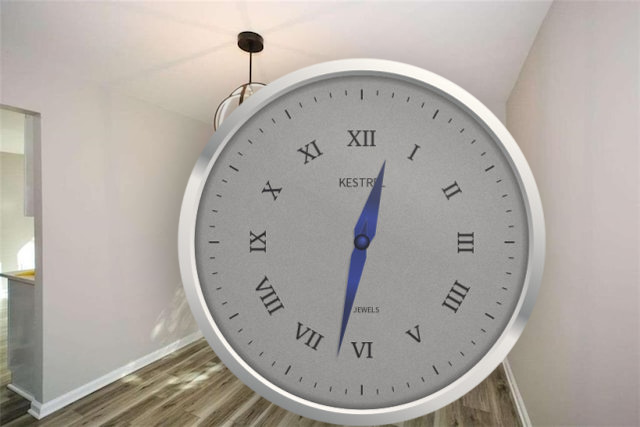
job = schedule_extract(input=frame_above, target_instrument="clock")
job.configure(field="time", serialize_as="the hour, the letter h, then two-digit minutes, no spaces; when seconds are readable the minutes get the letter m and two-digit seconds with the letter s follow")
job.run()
12h32
